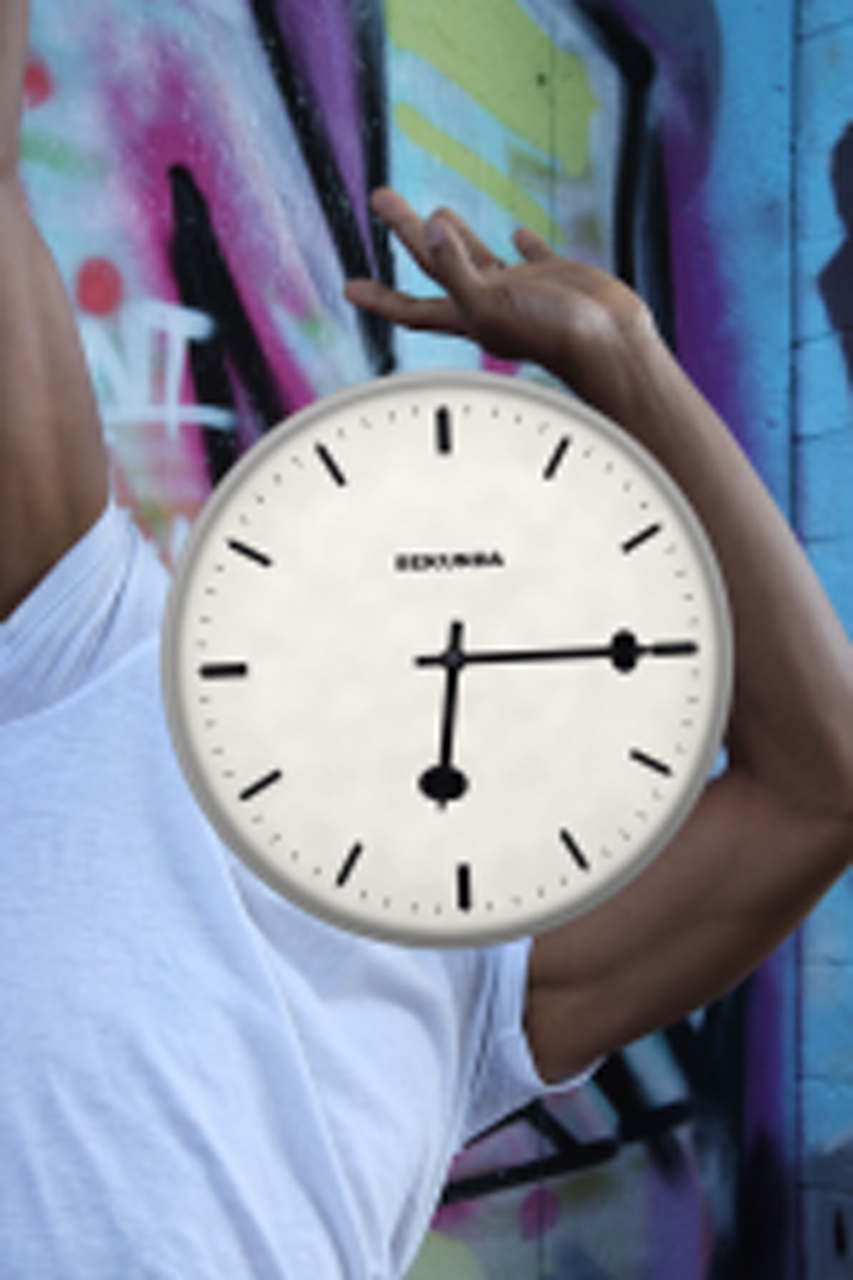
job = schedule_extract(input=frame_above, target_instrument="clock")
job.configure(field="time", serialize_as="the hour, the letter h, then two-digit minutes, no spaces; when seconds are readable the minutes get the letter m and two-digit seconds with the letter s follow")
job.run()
6h15
